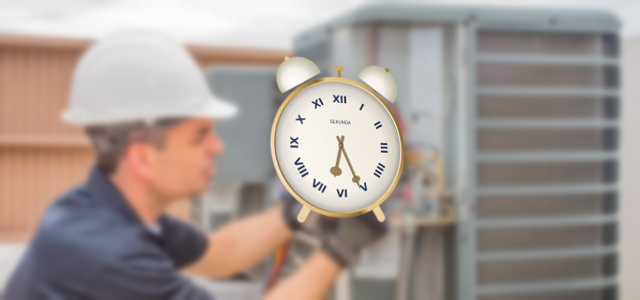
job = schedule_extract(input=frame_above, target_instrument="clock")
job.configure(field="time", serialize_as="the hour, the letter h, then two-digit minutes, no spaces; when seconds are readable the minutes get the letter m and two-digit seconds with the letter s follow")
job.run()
6h26
